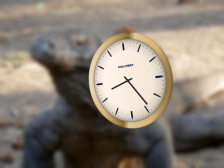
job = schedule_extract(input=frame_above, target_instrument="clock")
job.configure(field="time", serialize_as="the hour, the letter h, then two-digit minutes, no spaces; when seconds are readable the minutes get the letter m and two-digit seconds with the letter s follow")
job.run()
8h24
